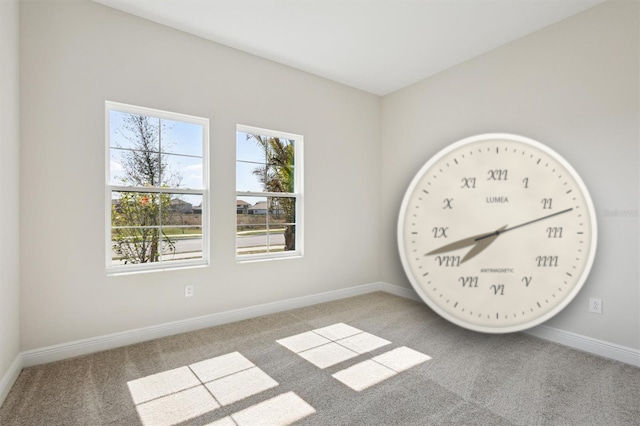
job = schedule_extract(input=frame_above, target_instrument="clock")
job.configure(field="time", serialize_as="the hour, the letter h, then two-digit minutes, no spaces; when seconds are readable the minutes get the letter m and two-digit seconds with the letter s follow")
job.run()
7h42m12s
